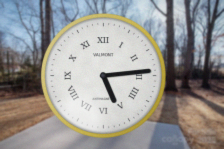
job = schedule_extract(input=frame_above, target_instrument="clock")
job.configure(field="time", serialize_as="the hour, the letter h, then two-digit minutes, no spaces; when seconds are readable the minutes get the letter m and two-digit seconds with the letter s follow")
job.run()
5h14
